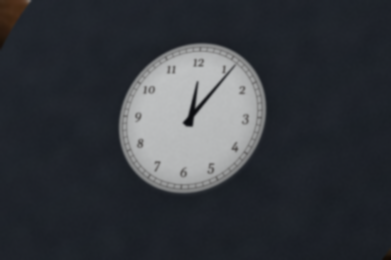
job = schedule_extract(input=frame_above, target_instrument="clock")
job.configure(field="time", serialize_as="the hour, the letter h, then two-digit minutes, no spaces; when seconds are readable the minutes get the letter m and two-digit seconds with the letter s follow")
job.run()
12h06
